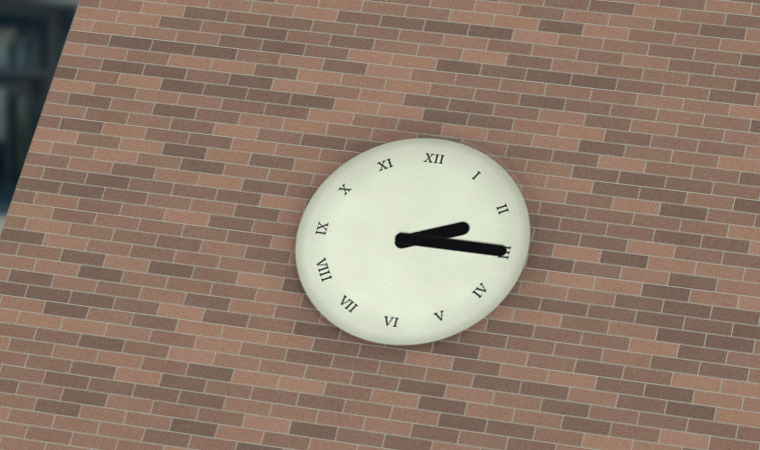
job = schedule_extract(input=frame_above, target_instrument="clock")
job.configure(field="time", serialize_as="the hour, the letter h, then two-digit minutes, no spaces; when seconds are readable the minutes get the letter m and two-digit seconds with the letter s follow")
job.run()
2h15
